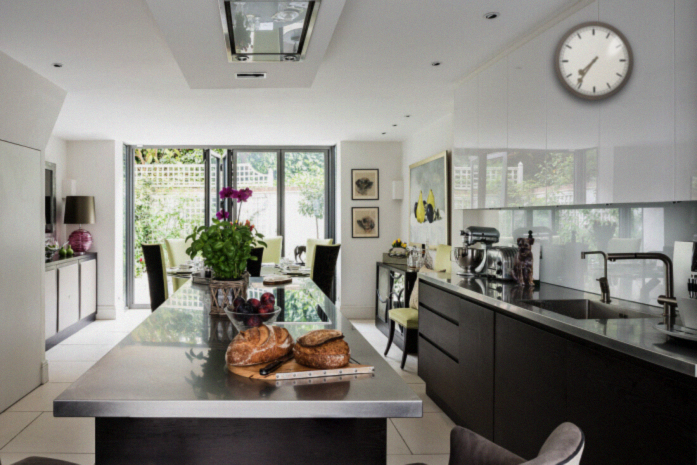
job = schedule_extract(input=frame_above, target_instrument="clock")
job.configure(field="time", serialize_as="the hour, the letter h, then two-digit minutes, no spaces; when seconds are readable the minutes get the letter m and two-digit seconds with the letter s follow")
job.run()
7h36
